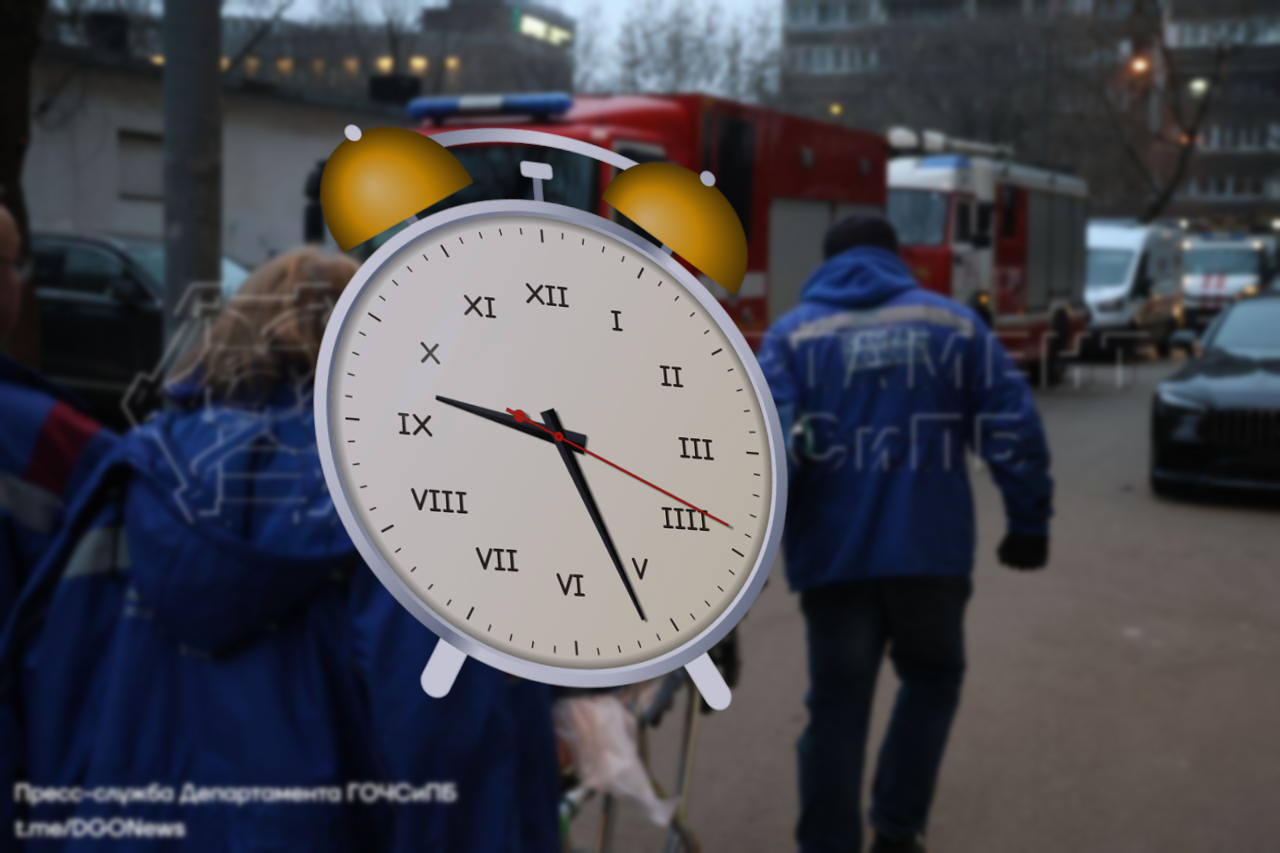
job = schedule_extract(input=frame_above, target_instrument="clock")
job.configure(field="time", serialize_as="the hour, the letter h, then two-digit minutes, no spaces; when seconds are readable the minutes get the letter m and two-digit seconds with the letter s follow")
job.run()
9h26m19s
